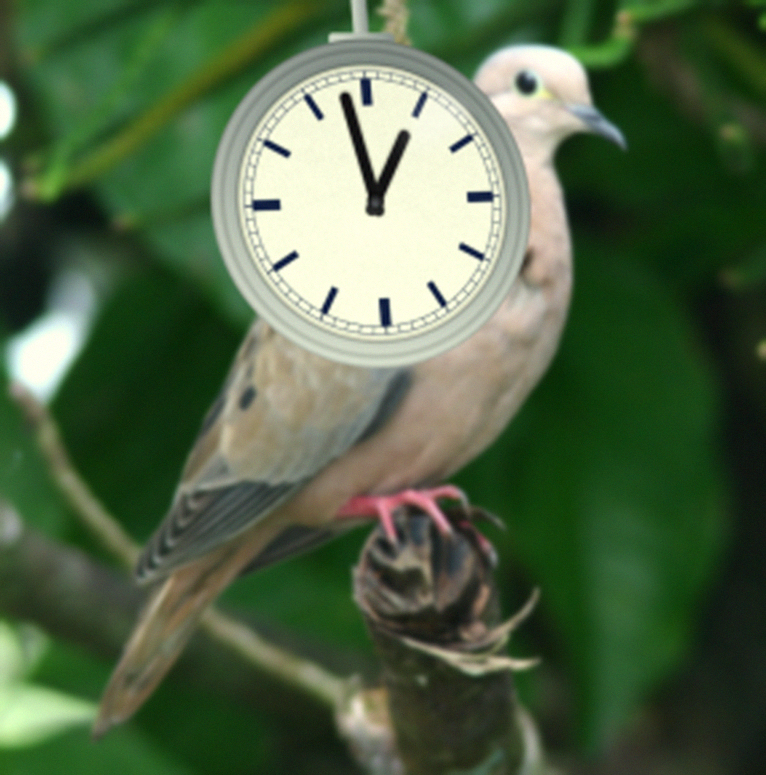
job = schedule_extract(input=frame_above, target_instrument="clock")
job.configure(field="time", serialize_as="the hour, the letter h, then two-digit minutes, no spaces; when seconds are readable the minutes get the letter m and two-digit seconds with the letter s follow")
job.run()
12h58
